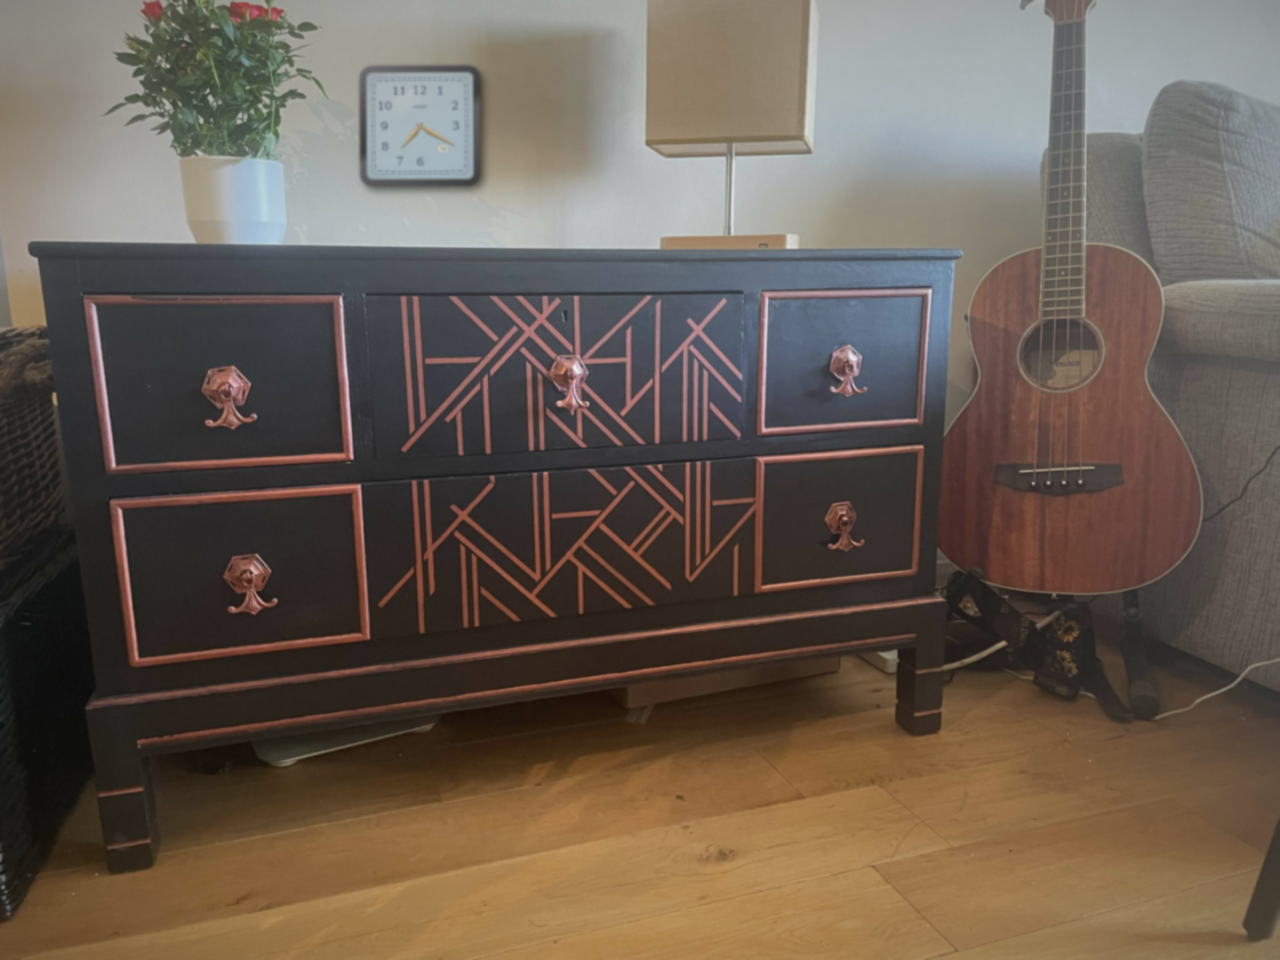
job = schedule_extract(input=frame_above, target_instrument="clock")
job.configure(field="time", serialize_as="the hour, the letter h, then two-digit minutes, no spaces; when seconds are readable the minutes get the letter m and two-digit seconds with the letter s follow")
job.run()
7h20
